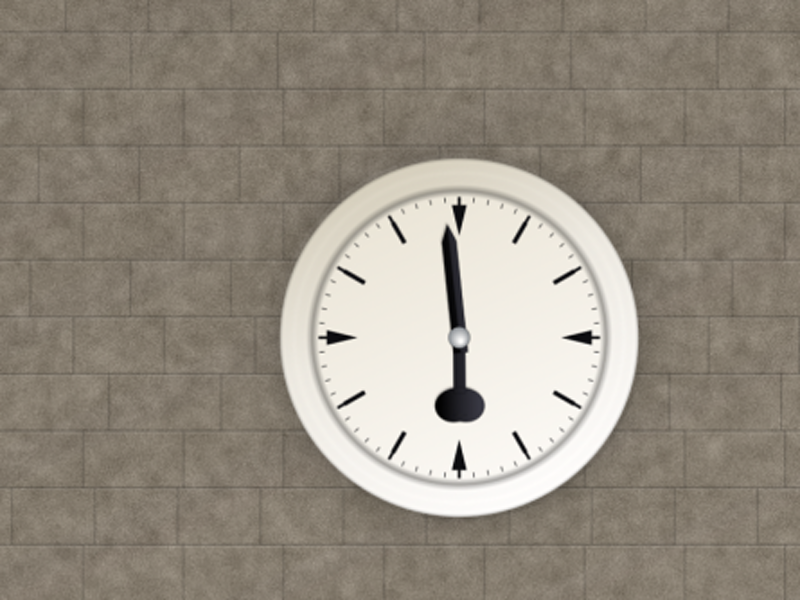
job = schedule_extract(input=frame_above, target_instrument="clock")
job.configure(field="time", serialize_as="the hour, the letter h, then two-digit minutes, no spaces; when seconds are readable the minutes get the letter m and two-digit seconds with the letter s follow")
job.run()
5h59
